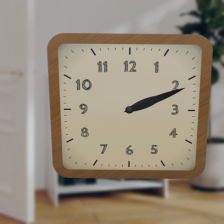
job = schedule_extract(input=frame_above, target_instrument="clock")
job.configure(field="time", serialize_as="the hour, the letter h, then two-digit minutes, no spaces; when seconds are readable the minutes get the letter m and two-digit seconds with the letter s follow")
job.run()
2h11
